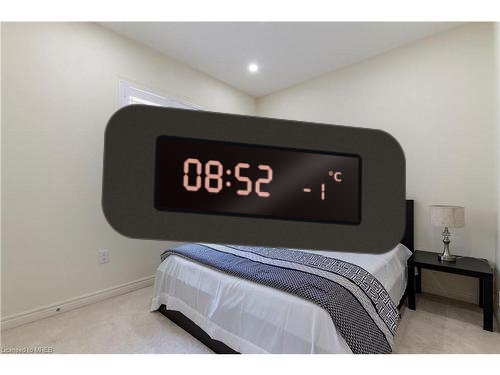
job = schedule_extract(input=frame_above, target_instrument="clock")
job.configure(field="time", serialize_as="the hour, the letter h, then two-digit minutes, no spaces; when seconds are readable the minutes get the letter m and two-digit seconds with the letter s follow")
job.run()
8h52
